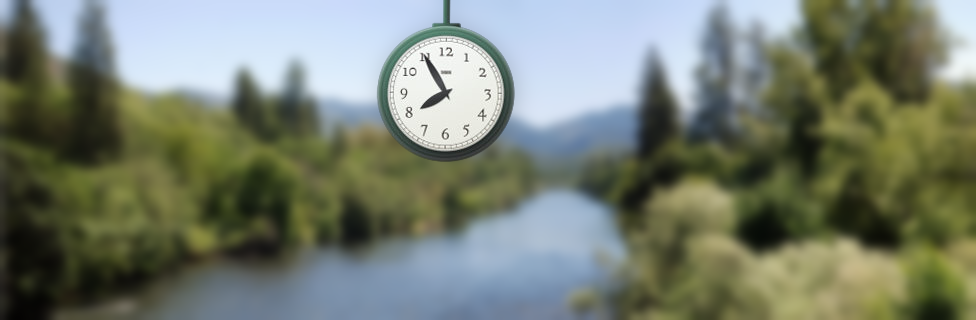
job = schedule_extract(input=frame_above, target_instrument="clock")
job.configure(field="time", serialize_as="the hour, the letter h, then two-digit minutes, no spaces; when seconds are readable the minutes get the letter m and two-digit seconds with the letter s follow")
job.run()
7h55
